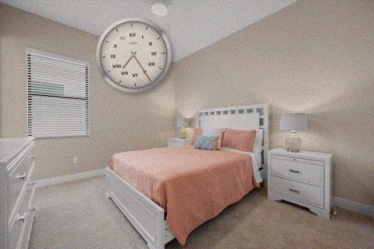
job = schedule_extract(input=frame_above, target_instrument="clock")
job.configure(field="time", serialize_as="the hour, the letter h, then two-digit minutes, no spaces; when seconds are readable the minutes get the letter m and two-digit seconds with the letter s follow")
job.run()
7h25
